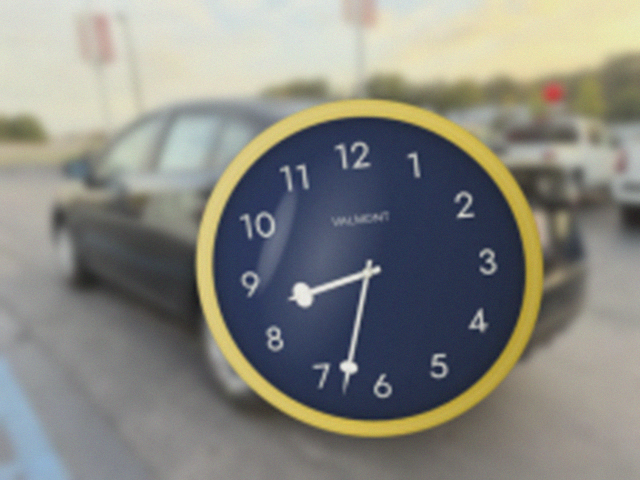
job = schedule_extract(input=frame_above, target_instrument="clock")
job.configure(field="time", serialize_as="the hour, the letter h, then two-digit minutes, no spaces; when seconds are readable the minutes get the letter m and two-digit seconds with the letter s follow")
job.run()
8h33
